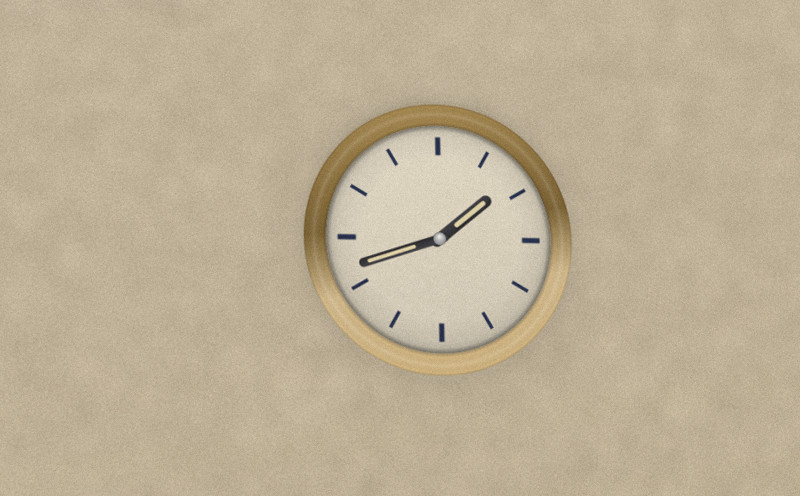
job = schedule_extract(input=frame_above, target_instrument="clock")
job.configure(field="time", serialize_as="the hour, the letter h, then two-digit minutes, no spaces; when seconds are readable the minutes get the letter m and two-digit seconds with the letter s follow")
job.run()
1h42
